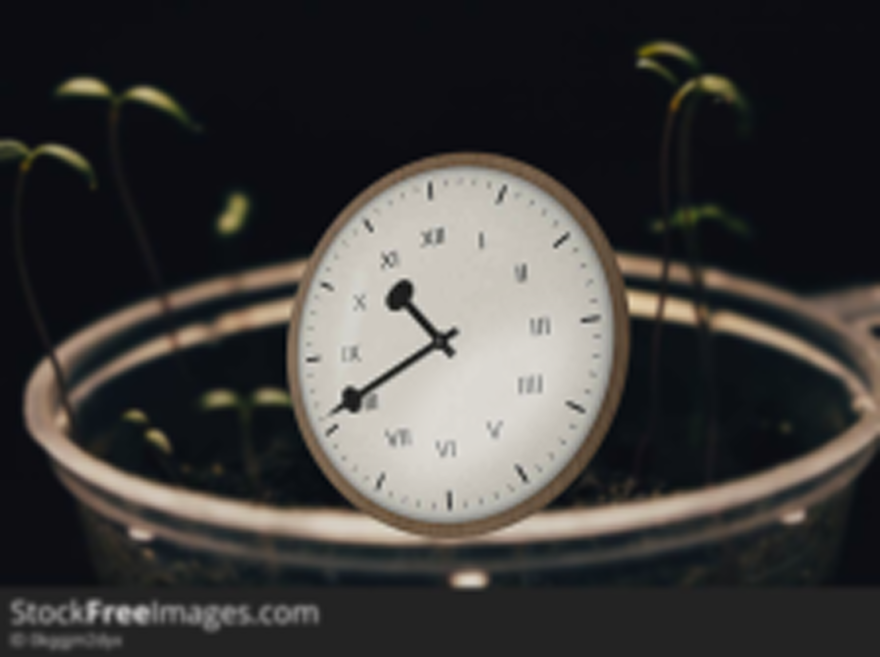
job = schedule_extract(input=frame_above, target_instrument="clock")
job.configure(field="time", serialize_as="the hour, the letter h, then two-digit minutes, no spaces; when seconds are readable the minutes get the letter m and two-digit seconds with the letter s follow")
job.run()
10h41
